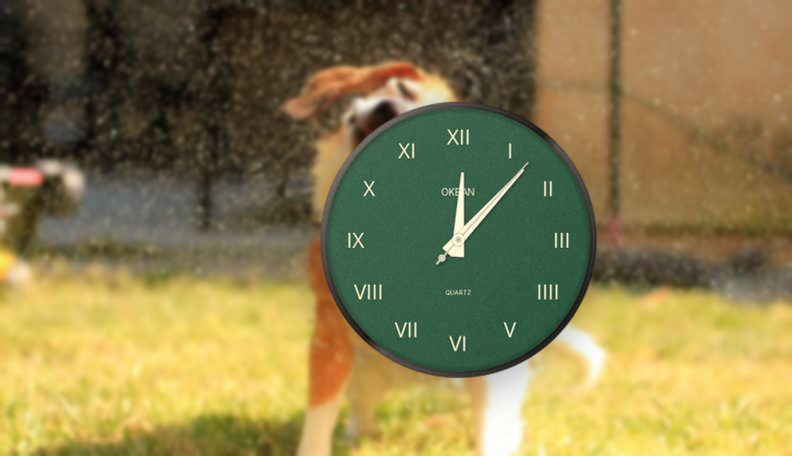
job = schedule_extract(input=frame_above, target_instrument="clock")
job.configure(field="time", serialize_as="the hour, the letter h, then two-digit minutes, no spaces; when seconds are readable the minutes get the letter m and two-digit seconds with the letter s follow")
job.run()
12h07m07s
